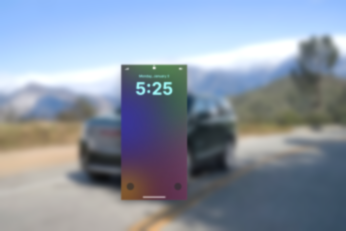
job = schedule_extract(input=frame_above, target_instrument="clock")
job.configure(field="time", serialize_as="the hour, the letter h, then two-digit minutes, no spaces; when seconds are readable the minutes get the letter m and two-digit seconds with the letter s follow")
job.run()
5h25
